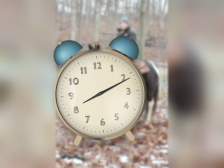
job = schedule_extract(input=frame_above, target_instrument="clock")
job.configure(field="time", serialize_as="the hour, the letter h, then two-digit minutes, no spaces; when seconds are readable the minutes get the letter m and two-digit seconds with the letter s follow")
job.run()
8h11
